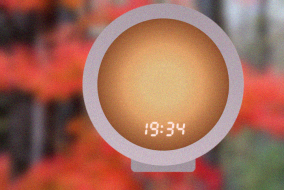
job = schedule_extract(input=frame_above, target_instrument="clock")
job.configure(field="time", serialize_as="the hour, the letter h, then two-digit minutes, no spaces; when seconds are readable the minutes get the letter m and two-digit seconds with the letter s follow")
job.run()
19h34
